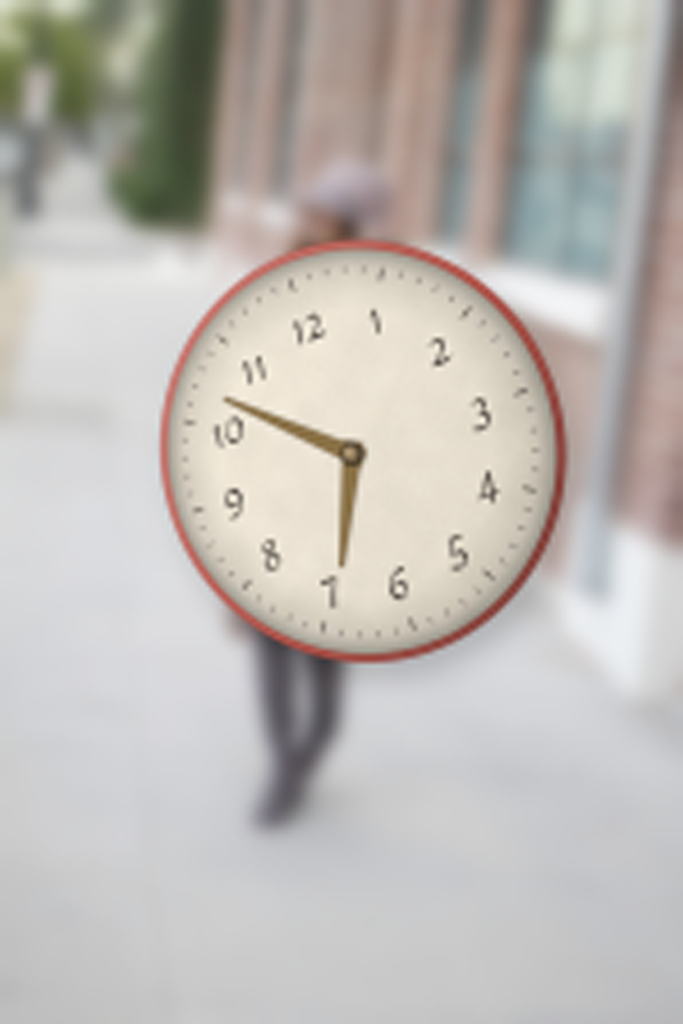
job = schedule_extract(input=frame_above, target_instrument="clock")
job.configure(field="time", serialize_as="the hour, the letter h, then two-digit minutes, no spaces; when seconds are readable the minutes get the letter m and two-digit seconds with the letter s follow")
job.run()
6h52
